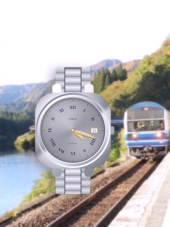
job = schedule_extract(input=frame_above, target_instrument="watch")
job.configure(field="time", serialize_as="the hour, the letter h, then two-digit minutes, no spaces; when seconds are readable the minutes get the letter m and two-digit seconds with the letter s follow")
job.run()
4h18
